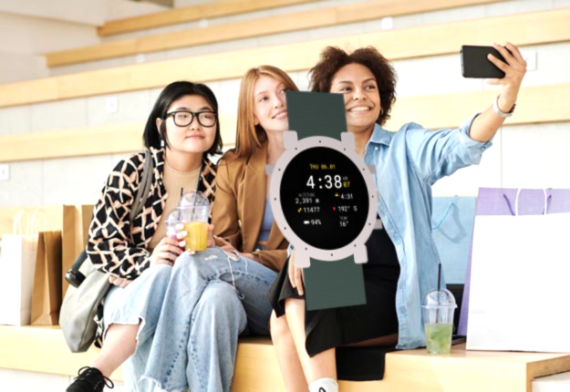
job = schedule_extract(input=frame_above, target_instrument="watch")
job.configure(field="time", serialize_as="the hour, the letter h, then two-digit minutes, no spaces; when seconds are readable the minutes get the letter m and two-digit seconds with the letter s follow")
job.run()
4h38
